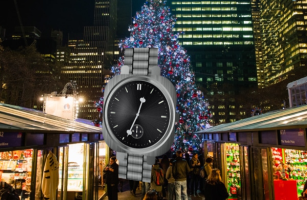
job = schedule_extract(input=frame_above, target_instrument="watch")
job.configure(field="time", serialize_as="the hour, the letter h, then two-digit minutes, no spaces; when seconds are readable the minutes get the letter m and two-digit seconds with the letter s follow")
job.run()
12h34
